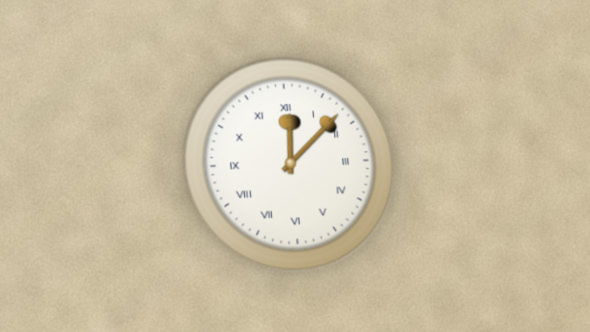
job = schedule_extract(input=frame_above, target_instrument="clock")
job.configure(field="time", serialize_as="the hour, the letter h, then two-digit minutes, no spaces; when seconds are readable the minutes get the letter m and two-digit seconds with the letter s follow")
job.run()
12h08
